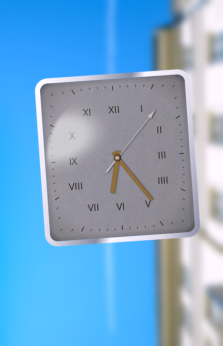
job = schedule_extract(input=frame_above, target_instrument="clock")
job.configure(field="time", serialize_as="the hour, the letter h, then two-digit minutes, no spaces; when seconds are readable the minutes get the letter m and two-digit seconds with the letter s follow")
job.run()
6h24m07s
